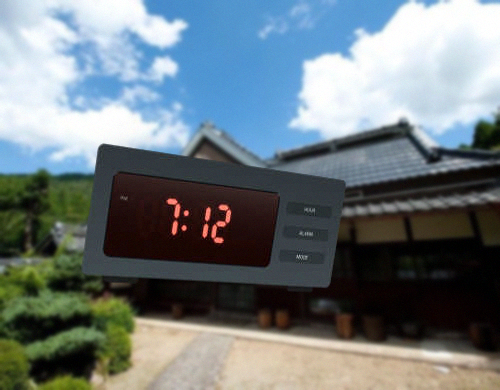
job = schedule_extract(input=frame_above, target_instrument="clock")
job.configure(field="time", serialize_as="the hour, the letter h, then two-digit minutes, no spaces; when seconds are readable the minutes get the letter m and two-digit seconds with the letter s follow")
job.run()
7h12
